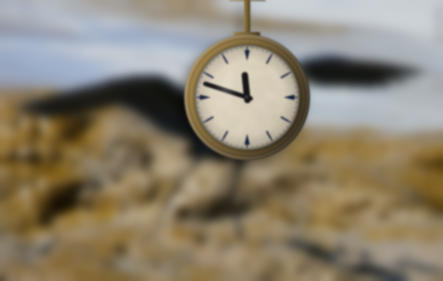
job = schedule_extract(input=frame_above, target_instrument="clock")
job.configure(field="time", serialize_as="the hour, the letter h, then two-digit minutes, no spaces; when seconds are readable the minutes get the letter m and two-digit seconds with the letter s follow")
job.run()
11h48
